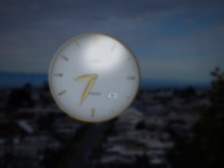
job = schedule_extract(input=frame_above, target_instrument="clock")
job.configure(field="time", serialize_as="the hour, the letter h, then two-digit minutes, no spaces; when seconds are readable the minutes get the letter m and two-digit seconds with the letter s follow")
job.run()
8h34
